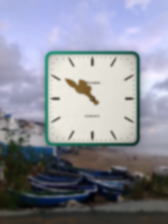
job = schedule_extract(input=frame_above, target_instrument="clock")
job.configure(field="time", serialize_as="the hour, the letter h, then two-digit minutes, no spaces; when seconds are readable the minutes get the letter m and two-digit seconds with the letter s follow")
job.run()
10h51
